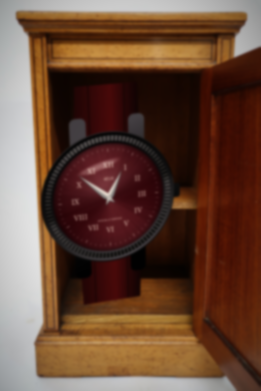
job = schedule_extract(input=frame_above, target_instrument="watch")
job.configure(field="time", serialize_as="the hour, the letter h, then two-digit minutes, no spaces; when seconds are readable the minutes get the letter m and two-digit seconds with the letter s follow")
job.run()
12h52
